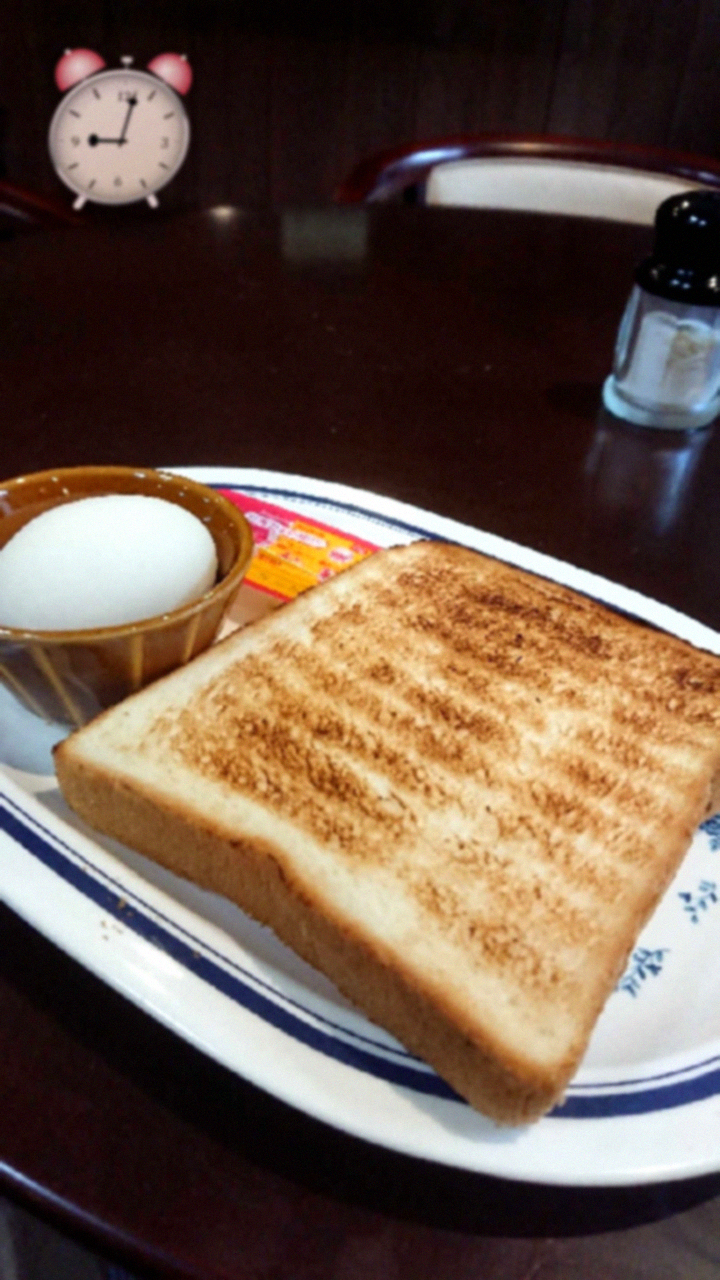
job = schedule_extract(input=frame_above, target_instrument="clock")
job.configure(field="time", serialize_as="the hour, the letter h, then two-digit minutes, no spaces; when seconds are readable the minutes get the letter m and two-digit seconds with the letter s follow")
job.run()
9h02
